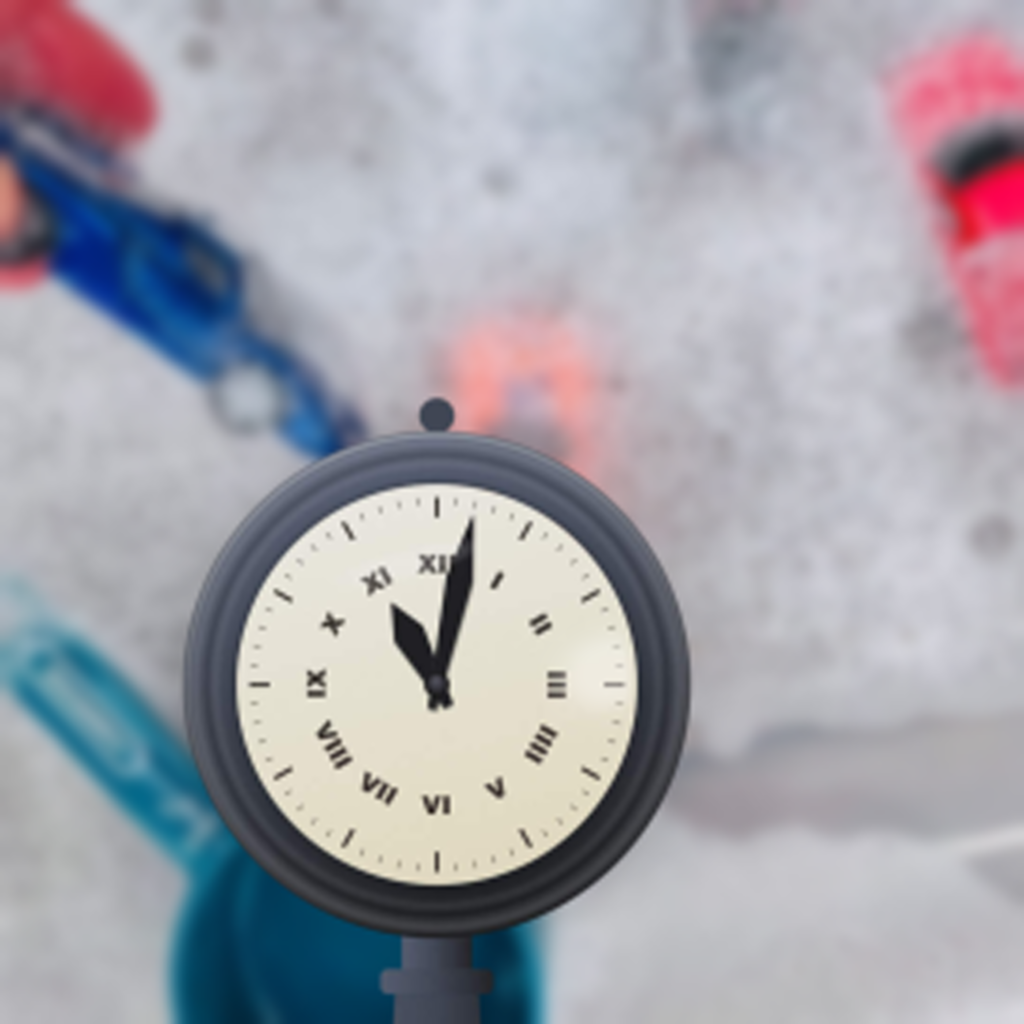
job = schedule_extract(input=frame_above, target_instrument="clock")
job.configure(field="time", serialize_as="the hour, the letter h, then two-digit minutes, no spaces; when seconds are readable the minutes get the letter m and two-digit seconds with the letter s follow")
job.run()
11h02
